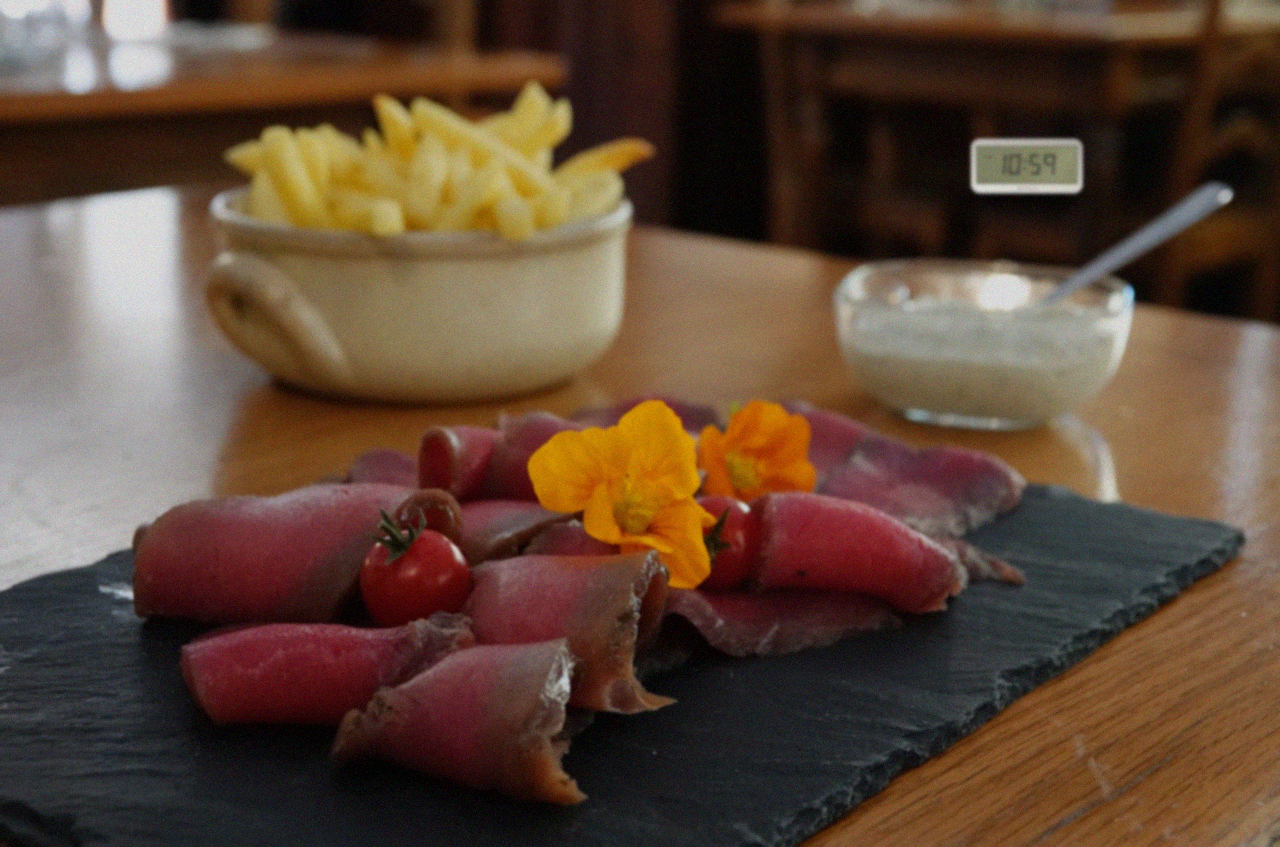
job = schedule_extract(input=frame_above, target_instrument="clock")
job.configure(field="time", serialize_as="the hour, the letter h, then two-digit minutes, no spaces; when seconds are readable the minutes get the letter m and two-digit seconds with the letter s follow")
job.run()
10h59
